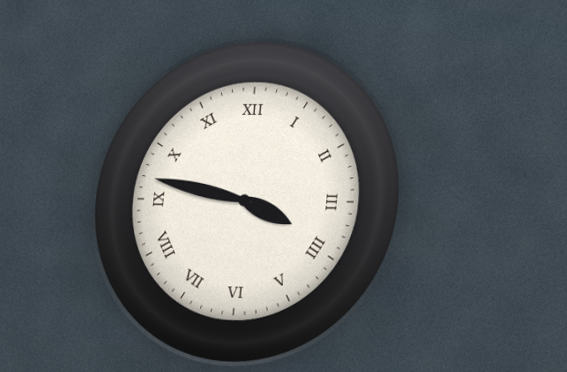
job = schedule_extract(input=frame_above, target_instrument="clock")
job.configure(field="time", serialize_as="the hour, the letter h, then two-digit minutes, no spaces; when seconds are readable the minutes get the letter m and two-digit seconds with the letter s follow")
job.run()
3h47
